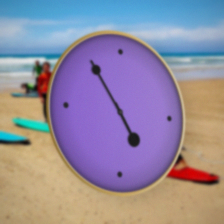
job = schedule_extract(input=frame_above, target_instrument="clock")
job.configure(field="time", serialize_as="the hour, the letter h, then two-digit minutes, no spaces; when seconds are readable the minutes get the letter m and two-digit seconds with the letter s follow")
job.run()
4h54
